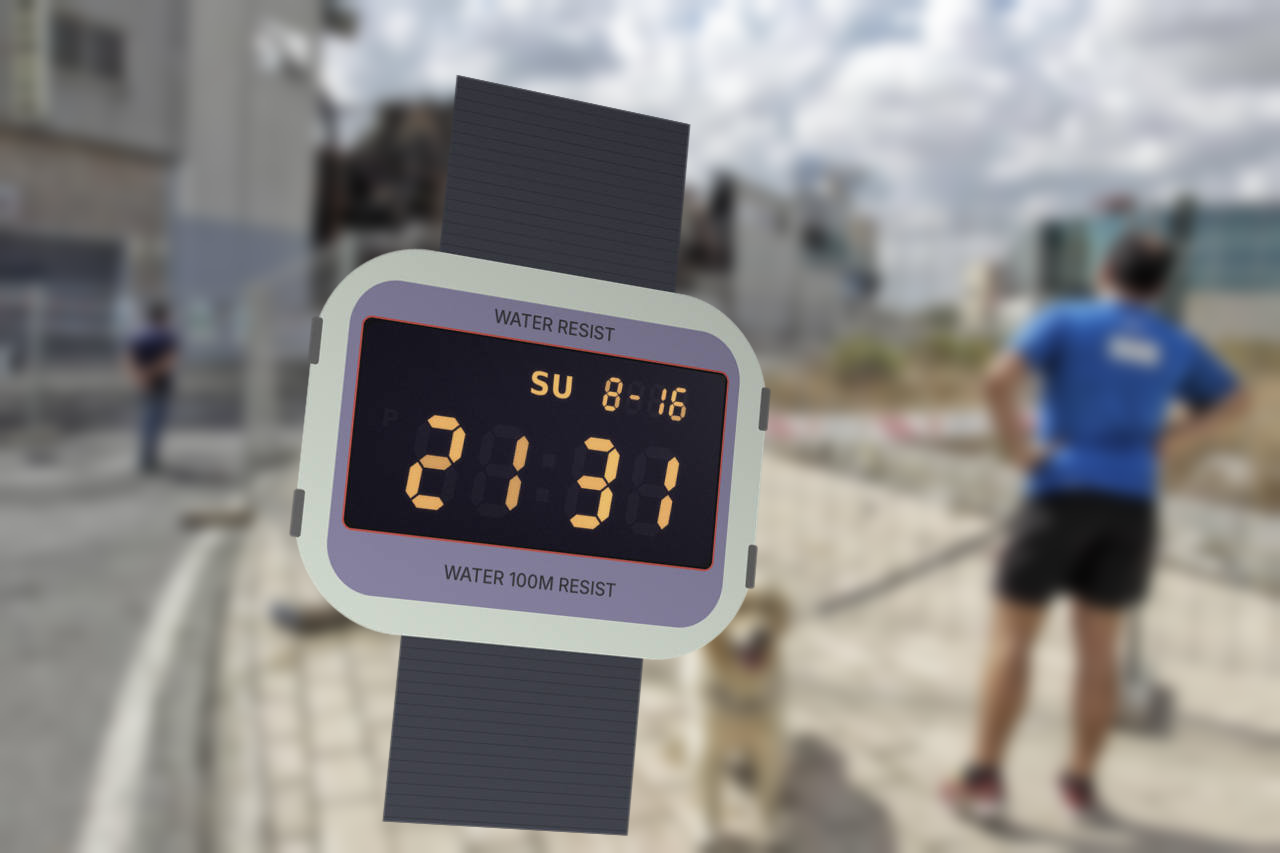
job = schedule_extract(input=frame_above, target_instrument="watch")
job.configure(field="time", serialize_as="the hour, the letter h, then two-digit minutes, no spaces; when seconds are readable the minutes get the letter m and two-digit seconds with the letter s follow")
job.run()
21h31
